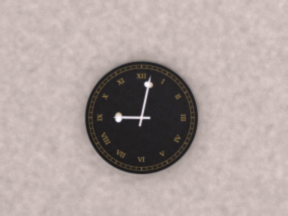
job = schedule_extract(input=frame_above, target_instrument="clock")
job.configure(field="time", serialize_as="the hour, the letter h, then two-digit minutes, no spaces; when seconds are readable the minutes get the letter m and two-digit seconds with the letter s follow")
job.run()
9h02
